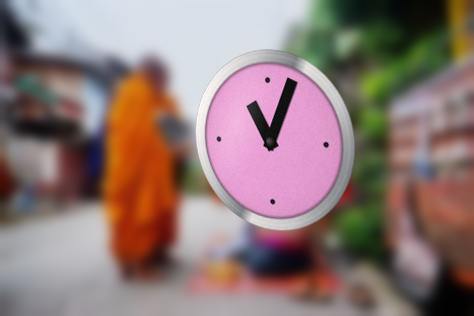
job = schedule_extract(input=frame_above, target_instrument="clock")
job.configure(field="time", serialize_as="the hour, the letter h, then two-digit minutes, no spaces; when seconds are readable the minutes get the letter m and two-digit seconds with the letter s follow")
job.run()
11h04
